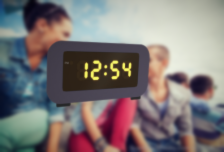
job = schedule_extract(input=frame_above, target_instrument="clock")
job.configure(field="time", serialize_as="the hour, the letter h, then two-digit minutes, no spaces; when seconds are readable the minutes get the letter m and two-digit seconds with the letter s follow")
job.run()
12h54
